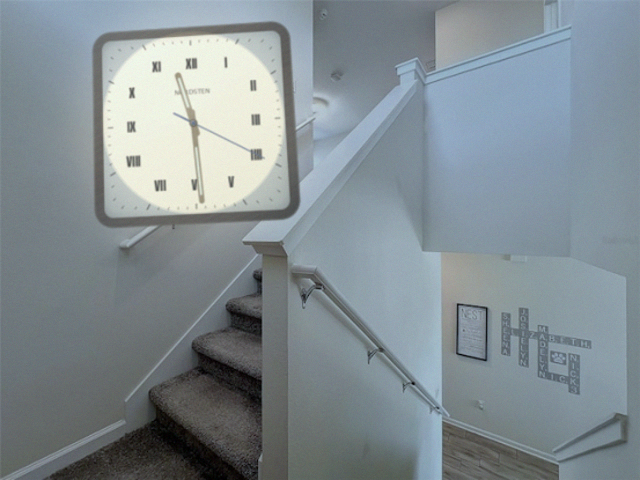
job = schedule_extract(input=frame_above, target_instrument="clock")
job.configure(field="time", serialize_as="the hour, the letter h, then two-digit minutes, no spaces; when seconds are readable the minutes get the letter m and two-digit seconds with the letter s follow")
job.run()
11h29m20s
